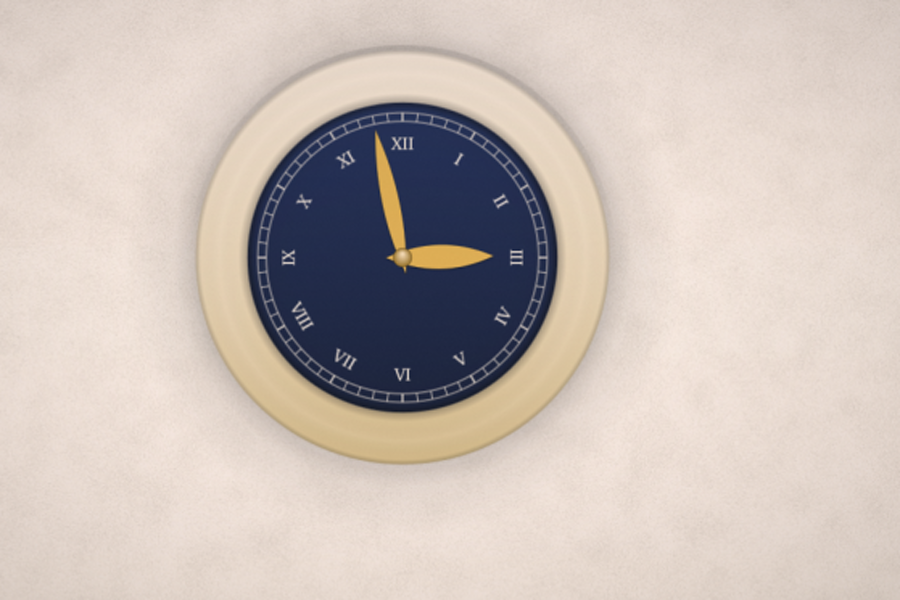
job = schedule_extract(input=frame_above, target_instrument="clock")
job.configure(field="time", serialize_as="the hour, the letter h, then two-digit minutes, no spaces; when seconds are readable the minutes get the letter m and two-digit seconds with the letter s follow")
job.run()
2h58
